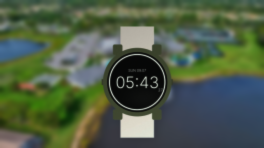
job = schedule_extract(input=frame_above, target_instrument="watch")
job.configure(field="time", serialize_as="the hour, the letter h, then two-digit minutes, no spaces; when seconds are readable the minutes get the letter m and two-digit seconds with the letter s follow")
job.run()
5h43
